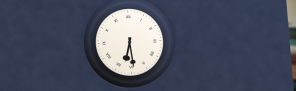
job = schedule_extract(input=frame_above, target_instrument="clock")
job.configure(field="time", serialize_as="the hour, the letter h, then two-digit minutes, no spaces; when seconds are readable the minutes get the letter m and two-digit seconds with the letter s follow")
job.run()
6h29
